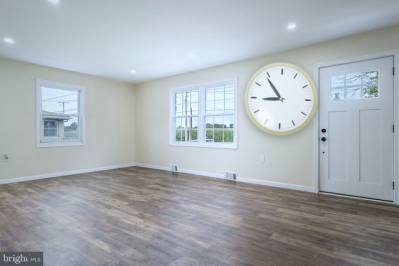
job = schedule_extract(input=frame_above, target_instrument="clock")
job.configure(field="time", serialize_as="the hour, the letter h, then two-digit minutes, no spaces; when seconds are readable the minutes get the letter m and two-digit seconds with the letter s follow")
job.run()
8h54
